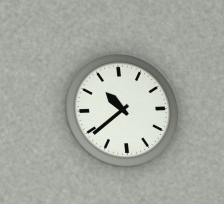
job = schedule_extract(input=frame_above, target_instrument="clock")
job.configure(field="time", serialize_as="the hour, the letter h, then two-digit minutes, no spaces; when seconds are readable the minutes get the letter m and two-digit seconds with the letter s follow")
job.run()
10h39
